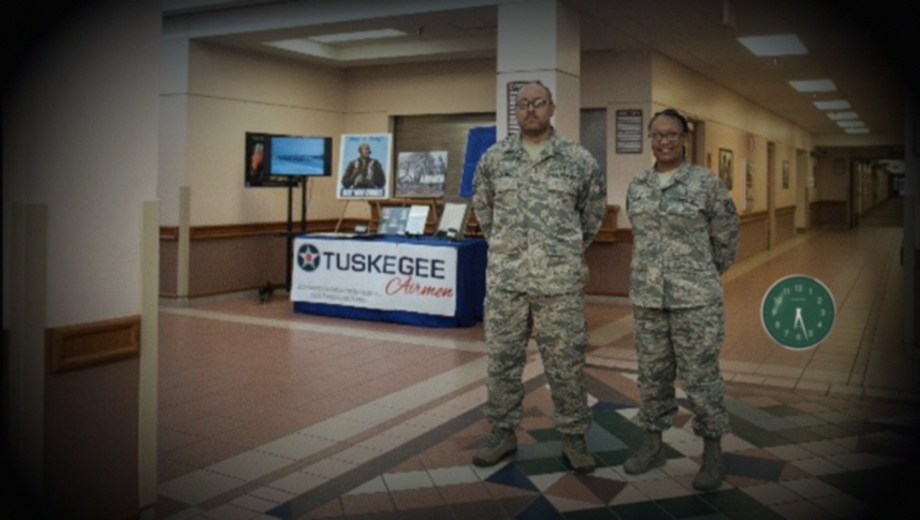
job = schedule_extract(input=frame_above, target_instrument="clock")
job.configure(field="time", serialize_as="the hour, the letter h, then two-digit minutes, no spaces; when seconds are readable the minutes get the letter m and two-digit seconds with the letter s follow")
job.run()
6h27
